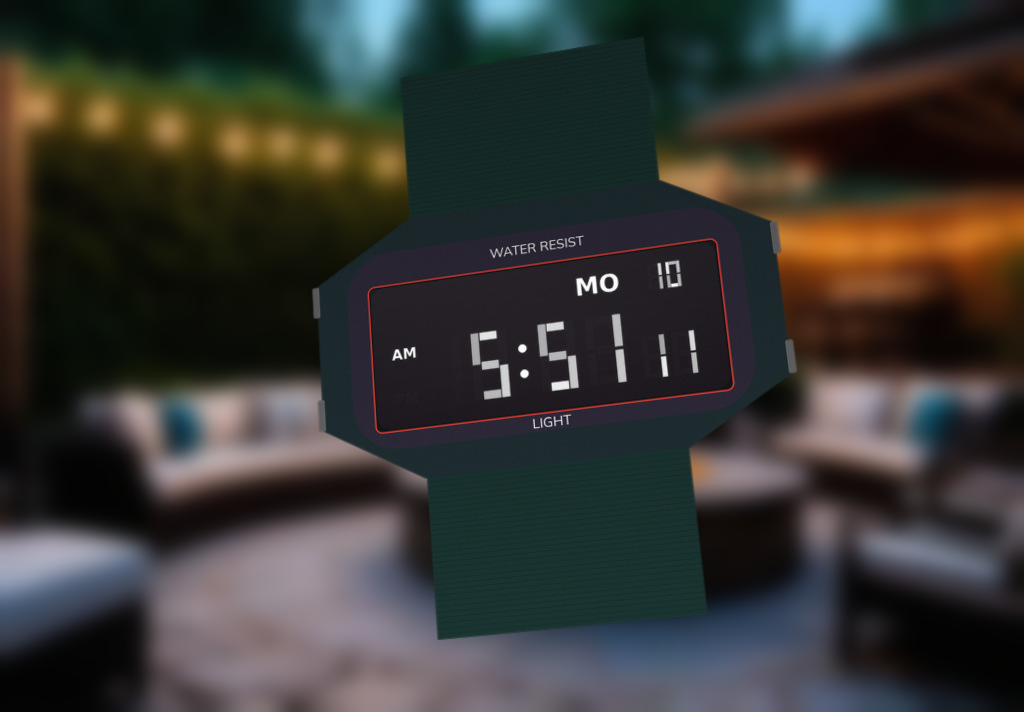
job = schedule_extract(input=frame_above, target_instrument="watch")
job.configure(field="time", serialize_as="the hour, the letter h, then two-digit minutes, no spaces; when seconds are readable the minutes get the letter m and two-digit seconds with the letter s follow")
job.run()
5h51m11s
